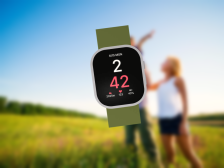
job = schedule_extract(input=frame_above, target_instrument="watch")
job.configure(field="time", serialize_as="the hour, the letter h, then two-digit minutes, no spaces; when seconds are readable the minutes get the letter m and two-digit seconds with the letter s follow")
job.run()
2h42
